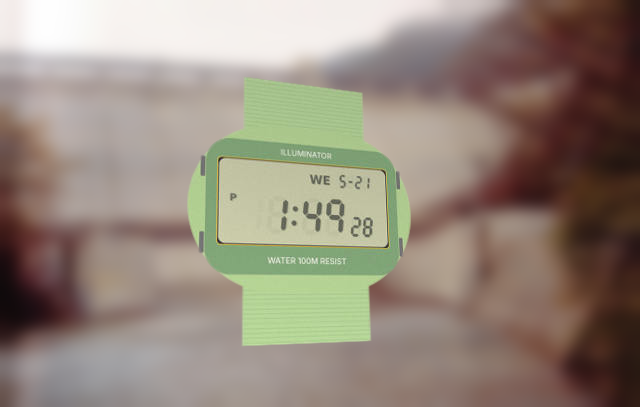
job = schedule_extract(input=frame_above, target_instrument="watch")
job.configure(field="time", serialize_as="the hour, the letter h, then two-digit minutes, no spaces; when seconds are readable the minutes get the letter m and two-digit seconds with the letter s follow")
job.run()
1h49m28s
